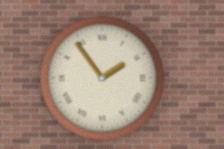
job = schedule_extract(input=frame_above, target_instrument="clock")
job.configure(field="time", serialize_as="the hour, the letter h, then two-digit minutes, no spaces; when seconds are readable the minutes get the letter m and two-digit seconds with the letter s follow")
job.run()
1h54
